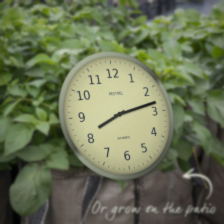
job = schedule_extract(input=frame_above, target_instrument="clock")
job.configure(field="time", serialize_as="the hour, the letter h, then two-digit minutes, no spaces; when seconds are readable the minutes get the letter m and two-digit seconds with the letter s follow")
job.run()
8h13
